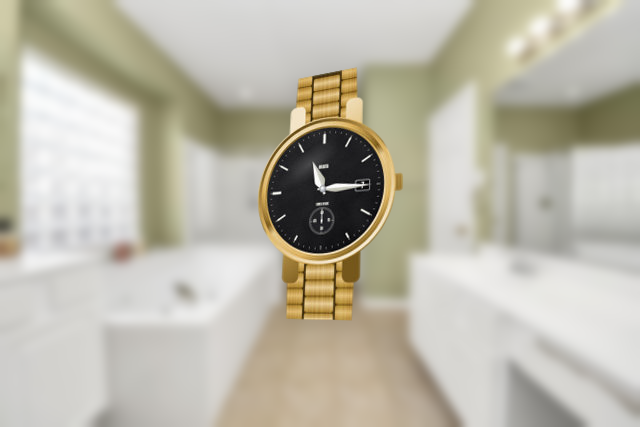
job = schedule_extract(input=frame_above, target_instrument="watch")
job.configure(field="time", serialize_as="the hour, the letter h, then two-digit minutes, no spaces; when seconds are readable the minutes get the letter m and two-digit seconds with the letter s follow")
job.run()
11h15
